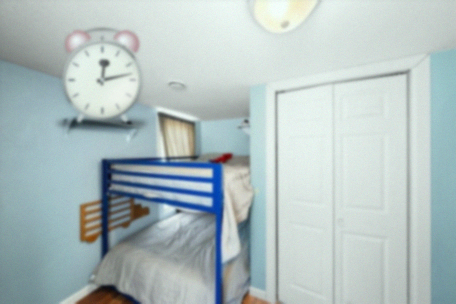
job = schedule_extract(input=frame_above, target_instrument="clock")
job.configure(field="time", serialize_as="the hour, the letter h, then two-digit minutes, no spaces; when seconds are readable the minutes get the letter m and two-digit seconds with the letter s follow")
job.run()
12h13
